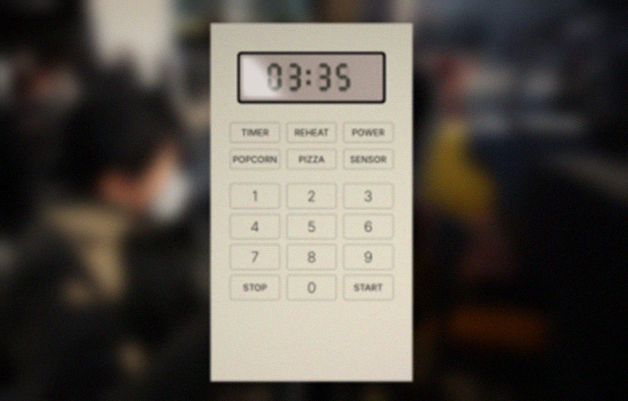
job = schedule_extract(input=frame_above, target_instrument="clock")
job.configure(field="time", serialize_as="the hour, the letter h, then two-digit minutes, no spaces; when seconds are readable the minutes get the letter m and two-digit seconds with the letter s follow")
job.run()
3h35
